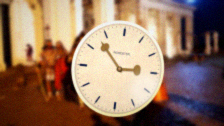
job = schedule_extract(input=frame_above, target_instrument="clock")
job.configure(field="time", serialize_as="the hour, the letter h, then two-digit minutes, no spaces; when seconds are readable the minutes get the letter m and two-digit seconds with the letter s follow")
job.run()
2h53
